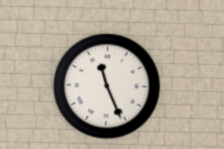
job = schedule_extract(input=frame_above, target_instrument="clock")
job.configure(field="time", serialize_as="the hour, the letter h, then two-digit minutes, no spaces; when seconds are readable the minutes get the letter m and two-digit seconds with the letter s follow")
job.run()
11h26
